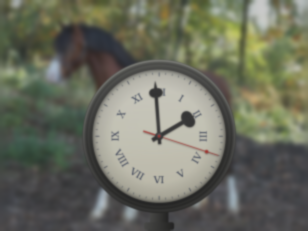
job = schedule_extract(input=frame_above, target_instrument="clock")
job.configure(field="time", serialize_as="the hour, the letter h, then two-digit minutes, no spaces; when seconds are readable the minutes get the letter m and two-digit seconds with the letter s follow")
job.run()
1h59m18s
